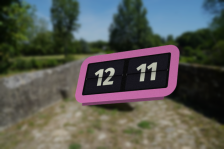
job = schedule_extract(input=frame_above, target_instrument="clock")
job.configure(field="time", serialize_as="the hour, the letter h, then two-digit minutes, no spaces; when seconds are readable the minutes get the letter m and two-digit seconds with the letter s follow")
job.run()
12h11
